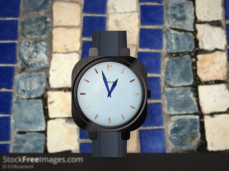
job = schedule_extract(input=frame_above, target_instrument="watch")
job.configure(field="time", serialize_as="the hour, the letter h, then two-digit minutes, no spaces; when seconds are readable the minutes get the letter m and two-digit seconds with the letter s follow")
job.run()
12h57
